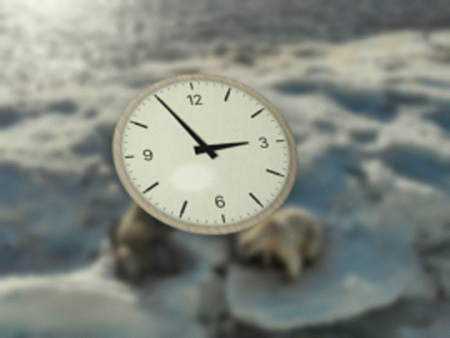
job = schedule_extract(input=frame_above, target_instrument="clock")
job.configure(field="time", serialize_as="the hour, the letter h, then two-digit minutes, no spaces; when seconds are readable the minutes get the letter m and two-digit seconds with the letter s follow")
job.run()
2h55
